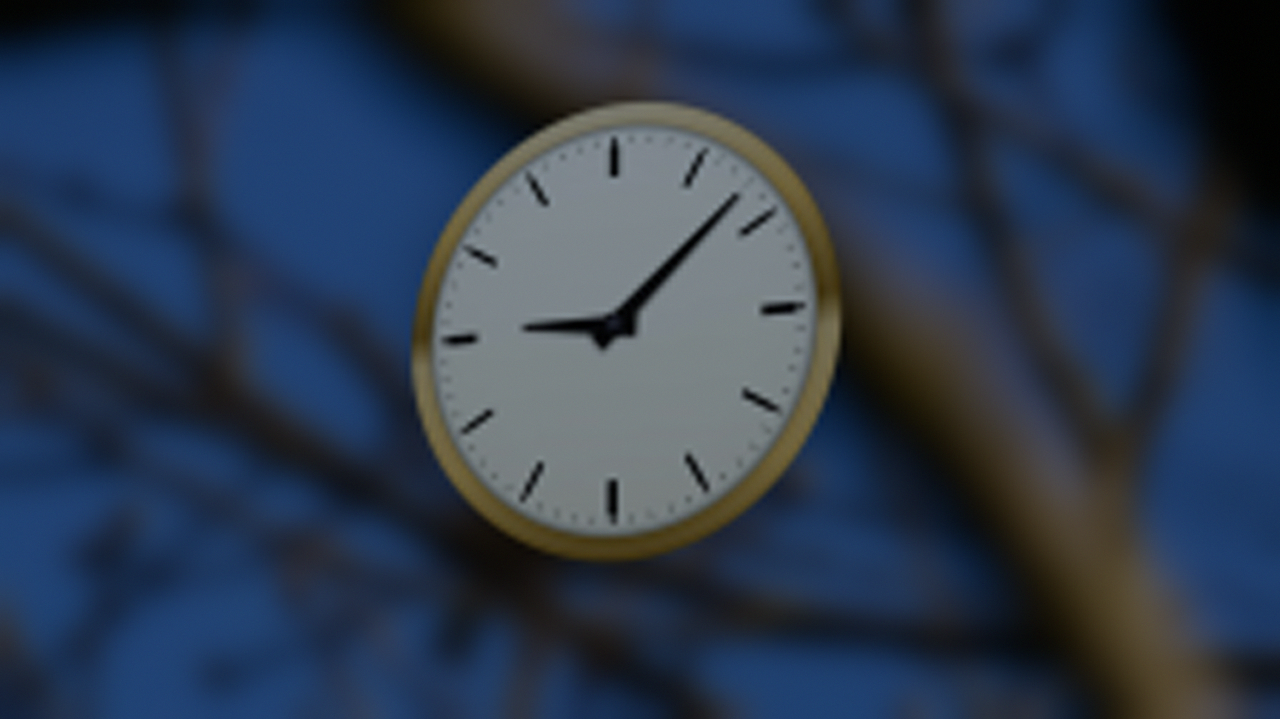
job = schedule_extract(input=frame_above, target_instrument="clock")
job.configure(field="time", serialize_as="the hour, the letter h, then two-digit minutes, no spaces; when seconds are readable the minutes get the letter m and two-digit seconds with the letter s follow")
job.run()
9h08
